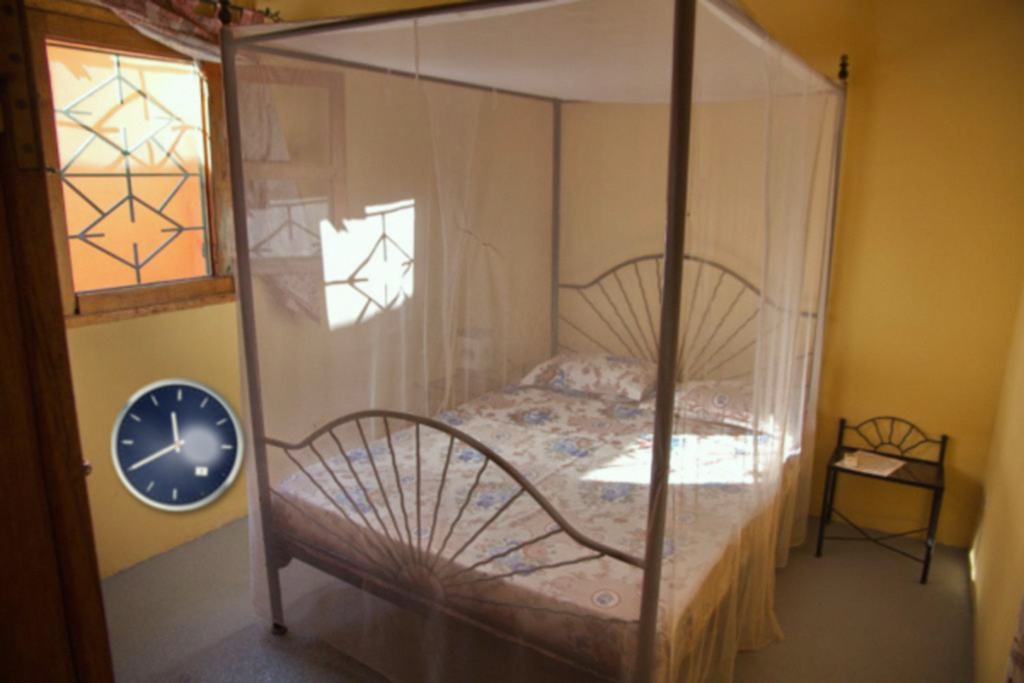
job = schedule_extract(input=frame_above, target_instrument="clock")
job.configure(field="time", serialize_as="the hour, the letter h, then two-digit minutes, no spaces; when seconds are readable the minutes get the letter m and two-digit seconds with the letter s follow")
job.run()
11h40
